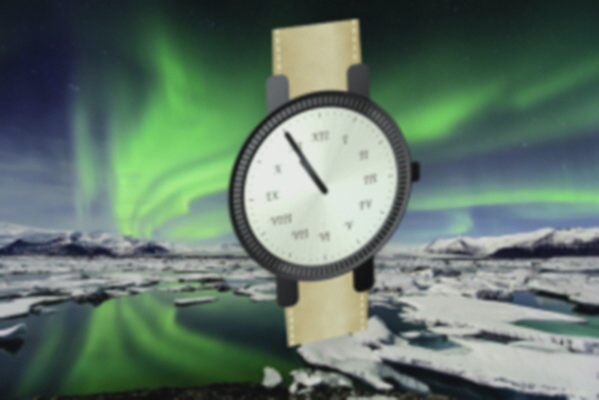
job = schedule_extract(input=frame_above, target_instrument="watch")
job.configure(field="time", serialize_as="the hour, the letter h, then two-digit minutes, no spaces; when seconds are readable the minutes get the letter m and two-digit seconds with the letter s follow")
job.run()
10h55
